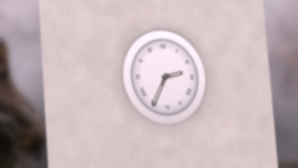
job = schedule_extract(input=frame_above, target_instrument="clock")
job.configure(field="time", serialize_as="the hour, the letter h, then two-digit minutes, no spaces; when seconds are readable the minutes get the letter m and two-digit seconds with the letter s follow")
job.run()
2h35
